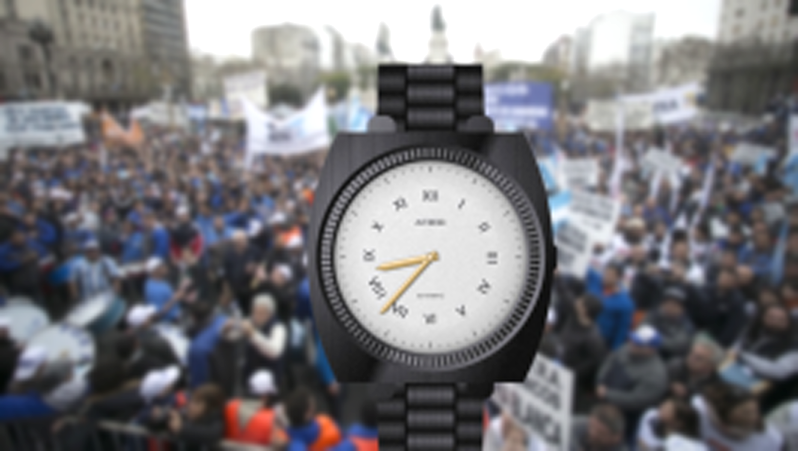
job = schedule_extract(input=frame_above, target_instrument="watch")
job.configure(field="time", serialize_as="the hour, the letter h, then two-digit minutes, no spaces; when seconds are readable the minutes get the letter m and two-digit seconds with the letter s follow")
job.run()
8h37
